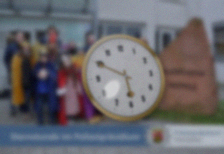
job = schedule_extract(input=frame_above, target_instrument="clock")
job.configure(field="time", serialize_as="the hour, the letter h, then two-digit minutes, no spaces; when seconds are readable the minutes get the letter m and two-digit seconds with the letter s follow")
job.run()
5h50
